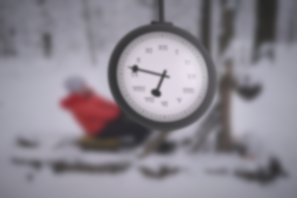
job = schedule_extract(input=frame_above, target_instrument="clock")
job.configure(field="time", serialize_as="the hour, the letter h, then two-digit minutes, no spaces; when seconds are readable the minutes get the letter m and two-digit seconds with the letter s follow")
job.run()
6h47
